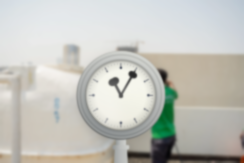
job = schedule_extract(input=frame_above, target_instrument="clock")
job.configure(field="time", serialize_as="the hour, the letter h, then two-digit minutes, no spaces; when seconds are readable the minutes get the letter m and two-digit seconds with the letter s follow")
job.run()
11h05
